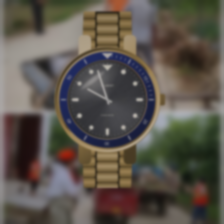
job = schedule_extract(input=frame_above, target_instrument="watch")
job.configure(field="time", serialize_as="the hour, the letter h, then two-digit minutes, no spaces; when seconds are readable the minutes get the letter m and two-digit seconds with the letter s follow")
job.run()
9h57
